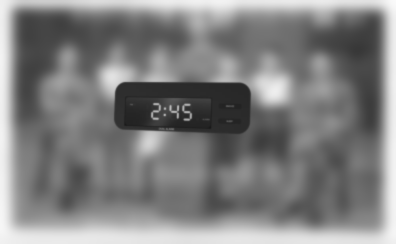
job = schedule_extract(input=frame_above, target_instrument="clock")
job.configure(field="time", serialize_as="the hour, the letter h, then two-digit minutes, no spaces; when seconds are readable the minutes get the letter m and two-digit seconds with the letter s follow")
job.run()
2h45
